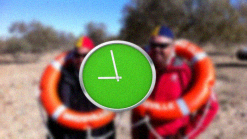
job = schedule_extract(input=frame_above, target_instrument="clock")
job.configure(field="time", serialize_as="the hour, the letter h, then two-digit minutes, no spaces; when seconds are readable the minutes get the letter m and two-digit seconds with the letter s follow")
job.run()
8h58
